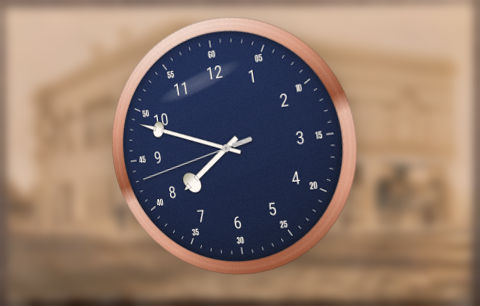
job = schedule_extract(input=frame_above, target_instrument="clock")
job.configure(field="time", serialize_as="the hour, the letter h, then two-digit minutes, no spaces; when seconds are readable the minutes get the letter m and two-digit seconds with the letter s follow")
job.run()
7h48m43s
